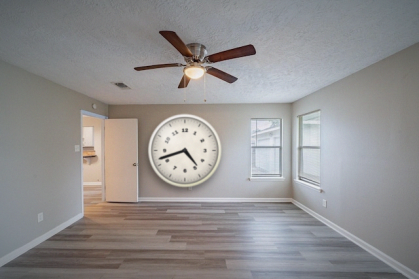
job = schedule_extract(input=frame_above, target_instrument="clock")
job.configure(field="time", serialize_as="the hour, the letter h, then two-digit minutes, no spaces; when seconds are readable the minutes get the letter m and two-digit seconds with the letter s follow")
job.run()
4h42
